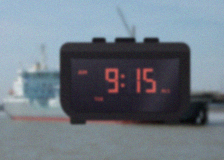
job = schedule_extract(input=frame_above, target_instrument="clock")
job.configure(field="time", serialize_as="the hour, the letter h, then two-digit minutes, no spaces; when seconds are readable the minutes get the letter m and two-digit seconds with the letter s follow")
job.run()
9h15
